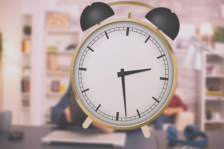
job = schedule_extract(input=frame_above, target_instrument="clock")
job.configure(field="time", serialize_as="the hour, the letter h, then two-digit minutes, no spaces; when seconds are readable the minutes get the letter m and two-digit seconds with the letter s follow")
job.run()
2h28
